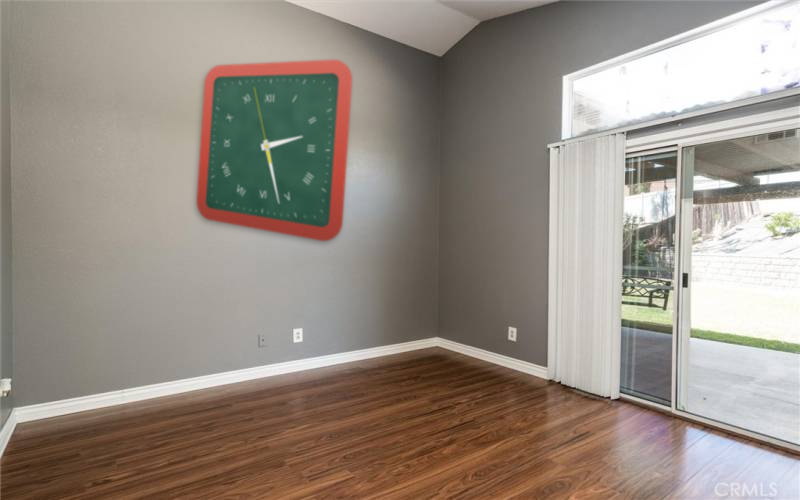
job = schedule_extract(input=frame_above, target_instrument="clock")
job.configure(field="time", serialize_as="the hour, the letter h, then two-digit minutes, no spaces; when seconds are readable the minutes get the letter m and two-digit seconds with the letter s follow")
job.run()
2h26m57s
